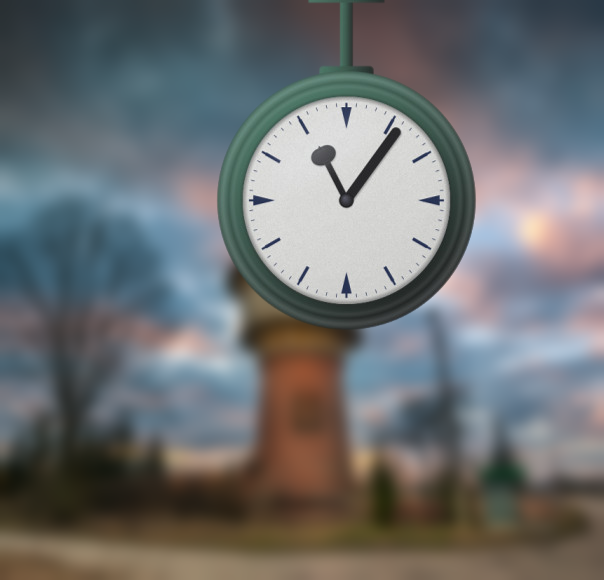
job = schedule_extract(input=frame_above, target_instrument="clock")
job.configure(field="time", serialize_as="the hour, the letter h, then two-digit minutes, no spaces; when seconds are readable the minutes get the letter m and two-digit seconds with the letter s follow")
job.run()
11h06
